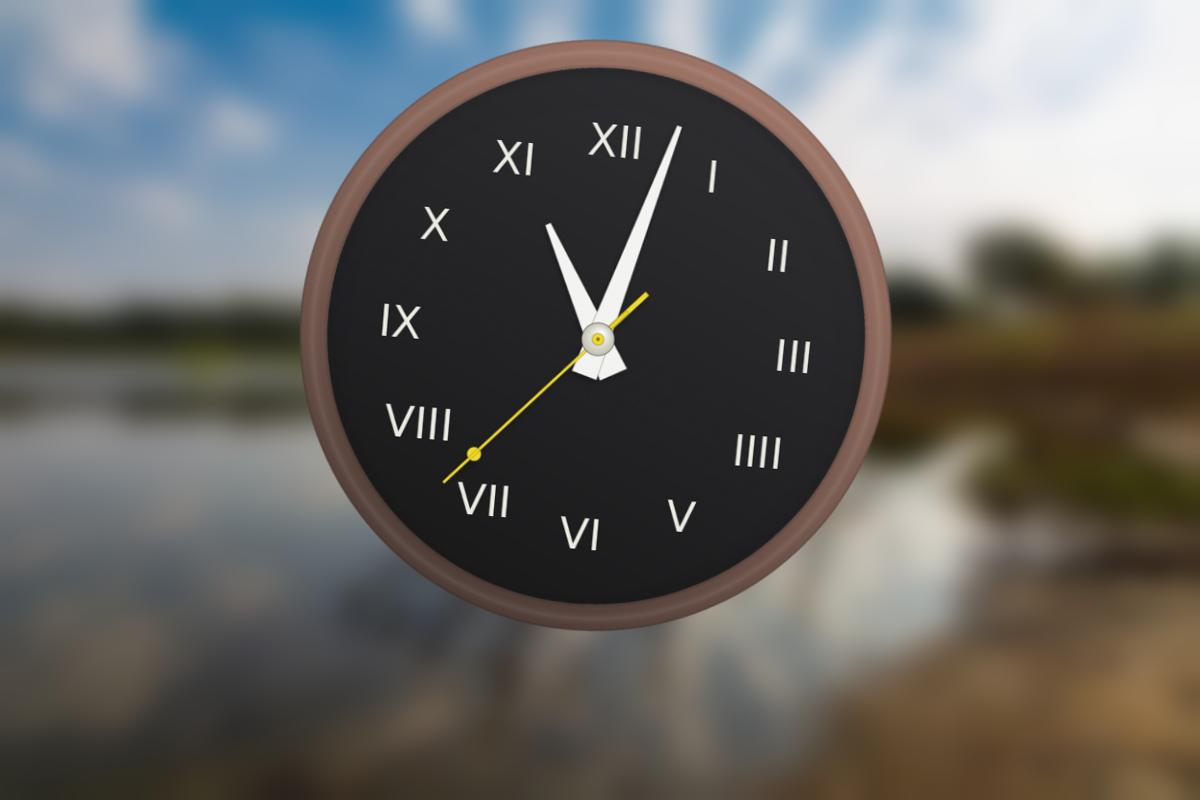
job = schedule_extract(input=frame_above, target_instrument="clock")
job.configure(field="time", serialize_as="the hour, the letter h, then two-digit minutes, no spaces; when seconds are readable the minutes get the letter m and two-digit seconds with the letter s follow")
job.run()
11h02m37s
